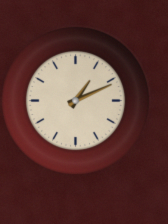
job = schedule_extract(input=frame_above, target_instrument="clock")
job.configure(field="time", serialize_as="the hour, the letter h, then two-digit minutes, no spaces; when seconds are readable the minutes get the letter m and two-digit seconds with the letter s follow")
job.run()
1h11
